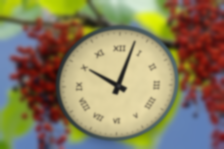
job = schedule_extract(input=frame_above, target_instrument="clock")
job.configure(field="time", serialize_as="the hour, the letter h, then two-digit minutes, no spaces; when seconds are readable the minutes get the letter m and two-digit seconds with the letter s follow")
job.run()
10h03
